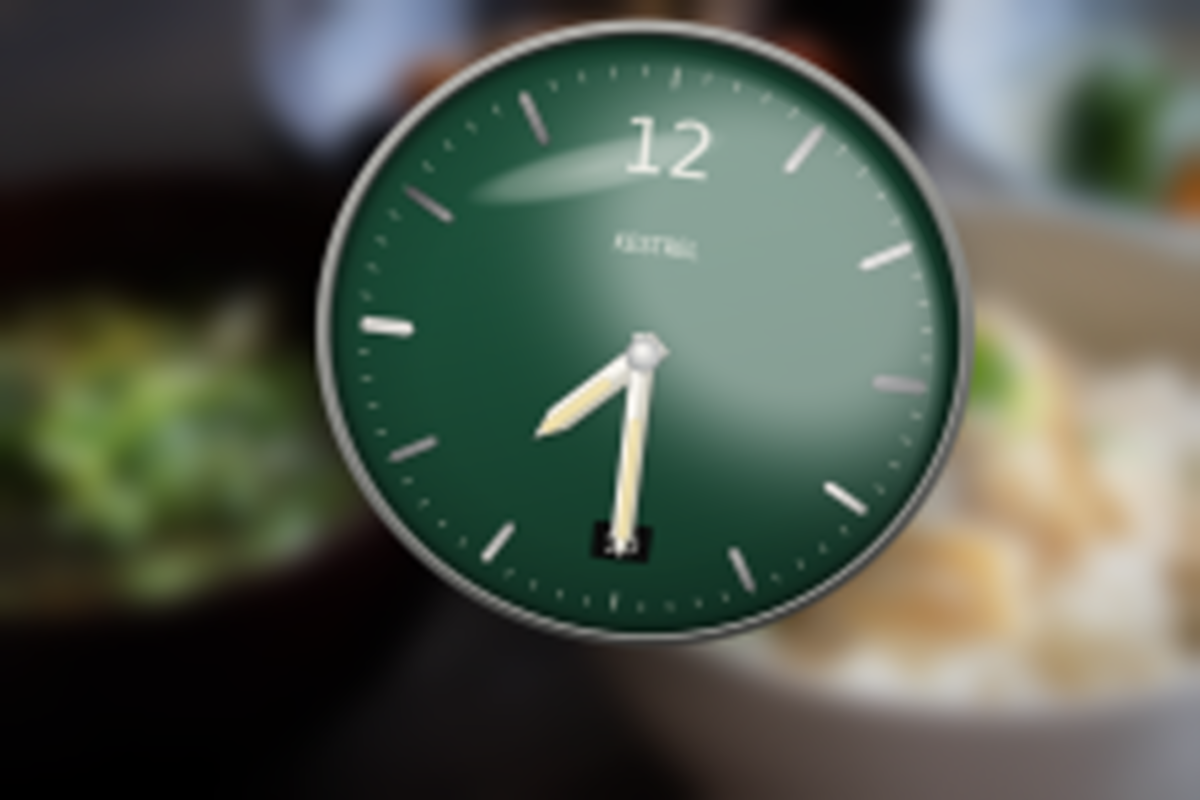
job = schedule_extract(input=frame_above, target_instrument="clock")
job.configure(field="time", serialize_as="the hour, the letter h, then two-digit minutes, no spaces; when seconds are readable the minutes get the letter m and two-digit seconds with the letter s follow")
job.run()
7h30
